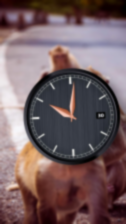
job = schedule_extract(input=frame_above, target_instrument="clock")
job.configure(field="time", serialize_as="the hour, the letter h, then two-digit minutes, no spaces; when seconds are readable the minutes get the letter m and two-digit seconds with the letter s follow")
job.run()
10h01
